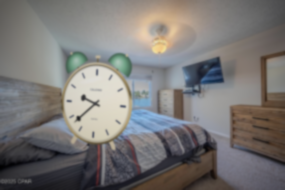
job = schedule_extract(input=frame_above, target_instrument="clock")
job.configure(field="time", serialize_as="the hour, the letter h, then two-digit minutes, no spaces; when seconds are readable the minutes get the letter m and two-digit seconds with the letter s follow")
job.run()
9h38
